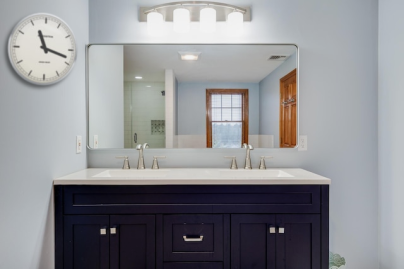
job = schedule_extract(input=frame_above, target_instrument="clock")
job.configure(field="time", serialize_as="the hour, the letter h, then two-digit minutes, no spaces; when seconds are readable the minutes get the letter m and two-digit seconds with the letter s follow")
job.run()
11h18
